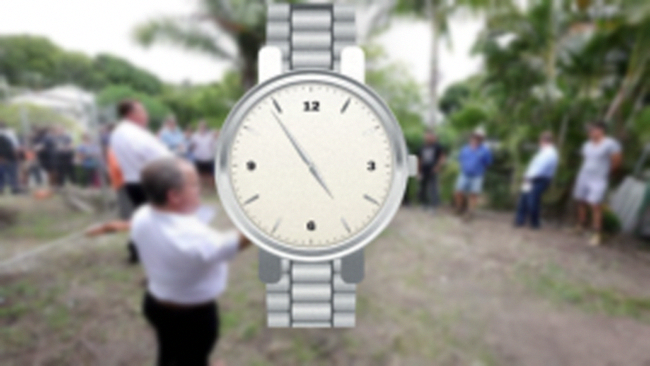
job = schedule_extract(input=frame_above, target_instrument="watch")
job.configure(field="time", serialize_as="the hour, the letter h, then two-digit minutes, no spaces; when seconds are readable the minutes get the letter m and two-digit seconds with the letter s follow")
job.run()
4h54
